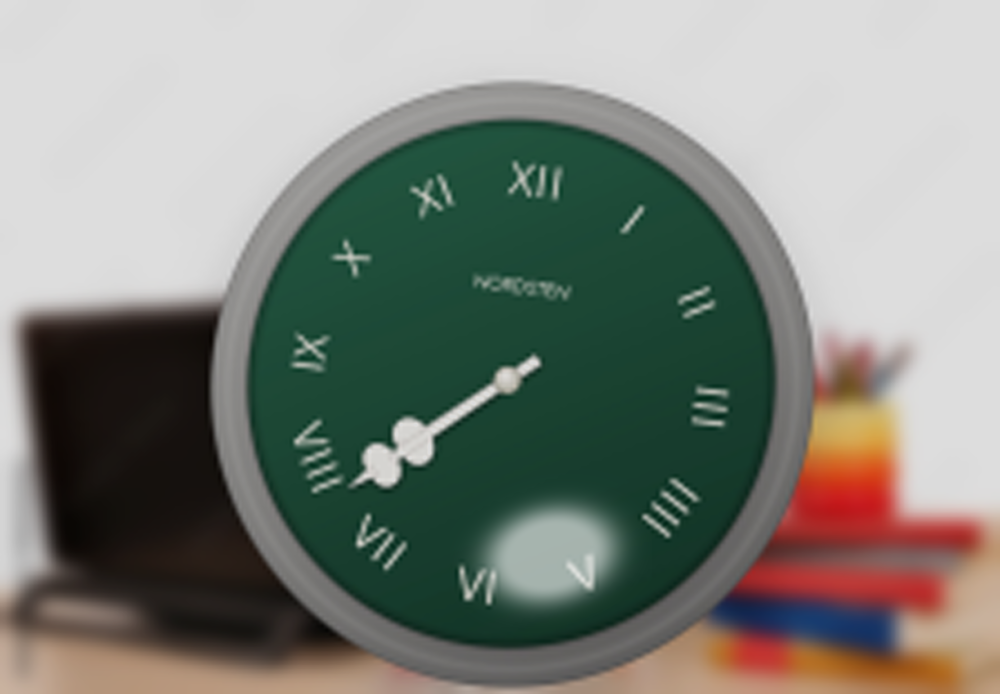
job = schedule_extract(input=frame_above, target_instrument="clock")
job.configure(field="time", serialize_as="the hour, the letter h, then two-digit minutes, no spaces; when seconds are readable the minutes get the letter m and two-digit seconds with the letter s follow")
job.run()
7h38
